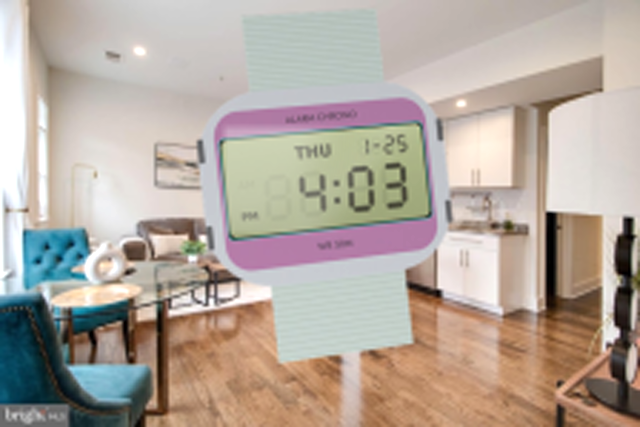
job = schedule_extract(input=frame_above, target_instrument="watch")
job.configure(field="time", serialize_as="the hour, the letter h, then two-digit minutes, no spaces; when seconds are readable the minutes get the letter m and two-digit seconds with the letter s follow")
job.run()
4h03
